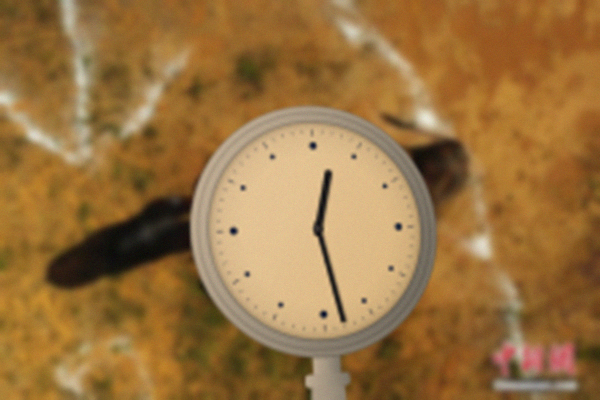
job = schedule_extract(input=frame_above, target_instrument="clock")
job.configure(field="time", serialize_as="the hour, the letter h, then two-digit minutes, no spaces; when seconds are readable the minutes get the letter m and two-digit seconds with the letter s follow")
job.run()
12h28
